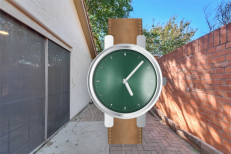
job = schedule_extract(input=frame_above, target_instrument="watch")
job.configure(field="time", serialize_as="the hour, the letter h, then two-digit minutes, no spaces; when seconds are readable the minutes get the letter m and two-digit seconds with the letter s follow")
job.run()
5h07
